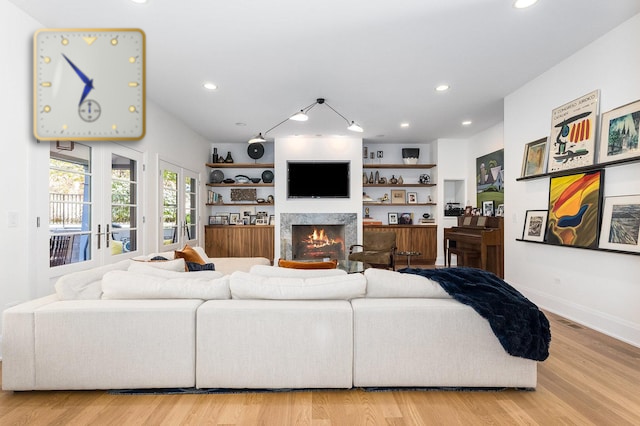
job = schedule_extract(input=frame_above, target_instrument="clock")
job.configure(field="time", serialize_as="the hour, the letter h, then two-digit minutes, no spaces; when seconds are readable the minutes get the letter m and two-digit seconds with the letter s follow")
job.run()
6h53
